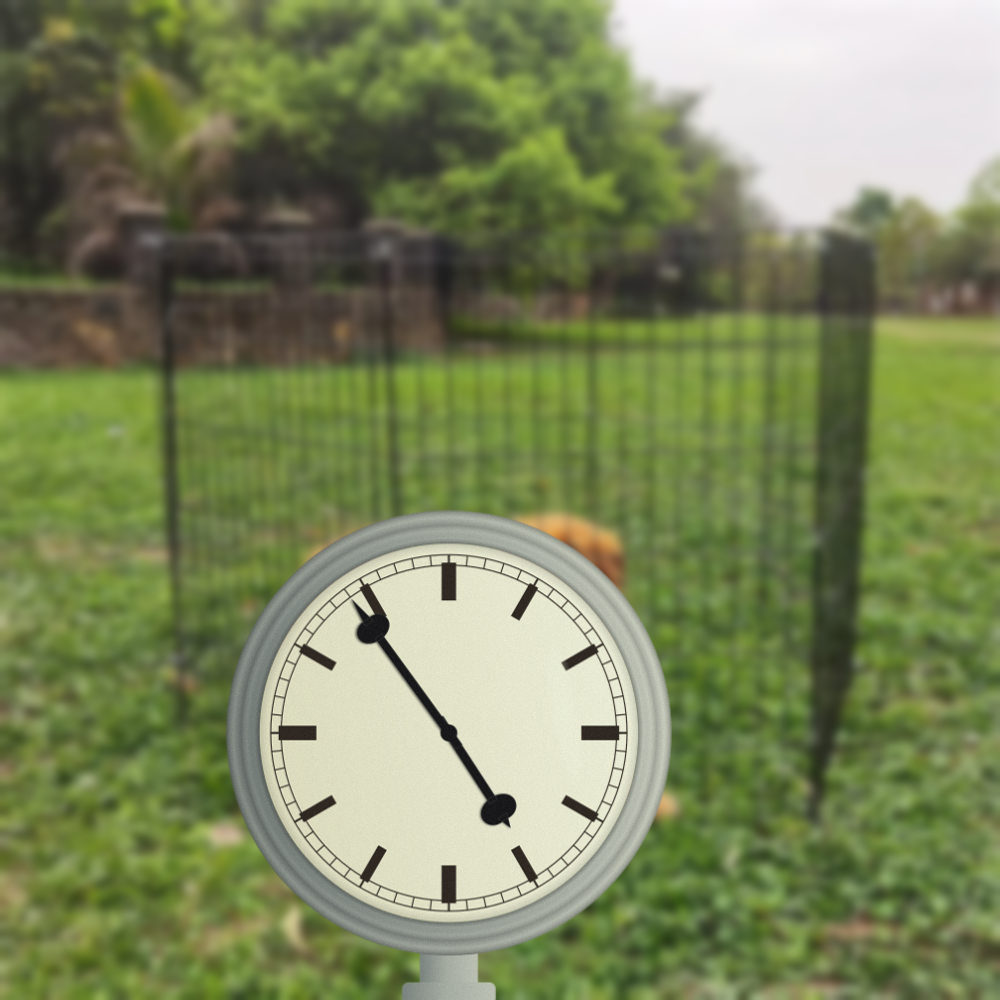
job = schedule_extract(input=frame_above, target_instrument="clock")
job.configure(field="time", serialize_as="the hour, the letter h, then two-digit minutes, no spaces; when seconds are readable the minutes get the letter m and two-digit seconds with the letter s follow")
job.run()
4h54
